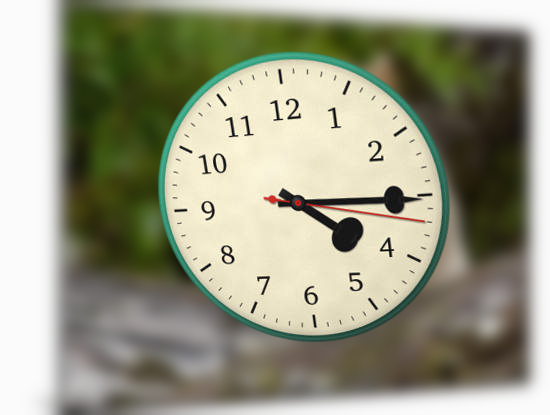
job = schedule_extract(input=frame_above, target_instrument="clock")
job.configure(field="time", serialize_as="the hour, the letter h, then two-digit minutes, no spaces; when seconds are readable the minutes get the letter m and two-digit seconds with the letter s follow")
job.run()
4h15m17s
